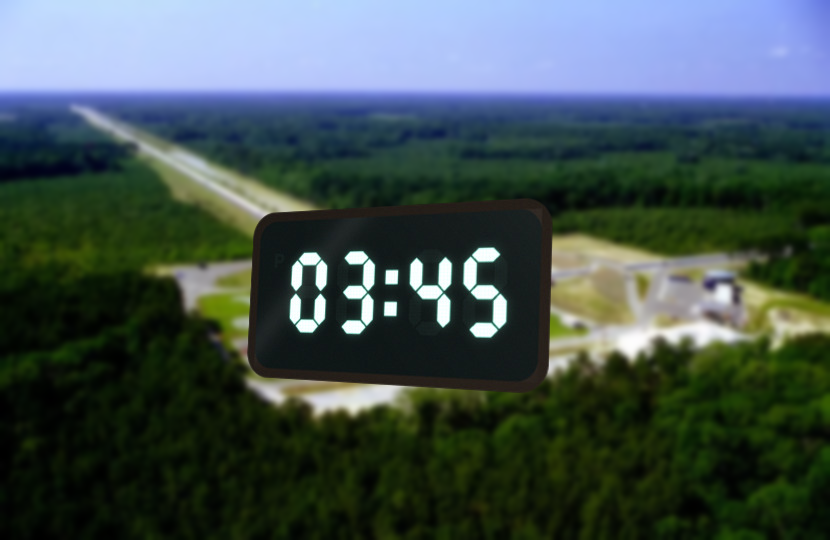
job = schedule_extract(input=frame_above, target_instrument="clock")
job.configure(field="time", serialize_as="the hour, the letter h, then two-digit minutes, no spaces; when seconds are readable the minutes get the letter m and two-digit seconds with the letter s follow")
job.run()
3h45
